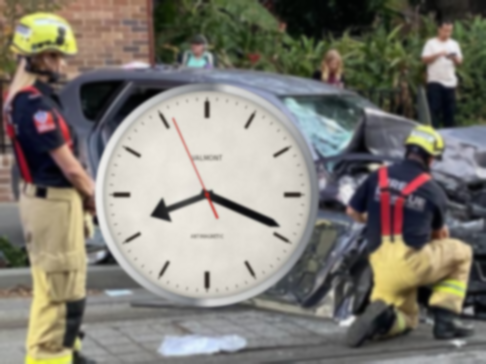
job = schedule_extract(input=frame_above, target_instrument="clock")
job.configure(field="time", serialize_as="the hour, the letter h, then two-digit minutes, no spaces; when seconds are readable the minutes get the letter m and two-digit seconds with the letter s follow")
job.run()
8h18m56s
